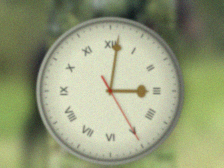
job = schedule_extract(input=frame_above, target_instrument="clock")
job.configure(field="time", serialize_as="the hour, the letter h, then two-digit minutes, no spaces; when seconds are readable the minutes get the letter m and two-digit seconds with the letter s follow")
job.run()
3h01m25s
